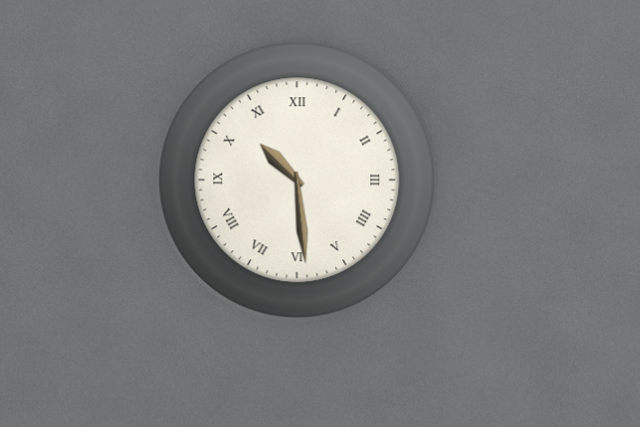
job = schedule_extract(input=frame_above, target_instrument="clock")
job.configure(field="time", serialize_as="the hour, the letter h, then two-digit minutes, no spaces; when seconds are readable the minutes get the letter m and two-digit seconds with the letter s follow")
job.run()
10h29
